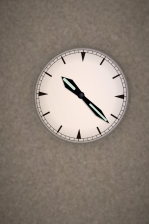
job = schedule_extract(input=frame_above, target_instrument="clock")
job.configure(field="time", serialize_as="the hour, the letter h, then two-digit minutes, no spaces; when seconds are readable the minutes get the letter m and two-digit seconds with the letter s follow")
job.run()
10h22
